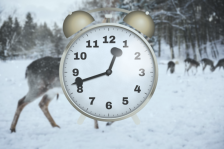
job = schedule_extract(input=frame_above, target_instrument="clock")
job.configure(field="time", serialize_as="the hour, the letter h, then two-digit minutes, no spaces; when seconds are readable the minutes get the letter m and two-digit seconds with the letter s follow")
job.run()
12h42
